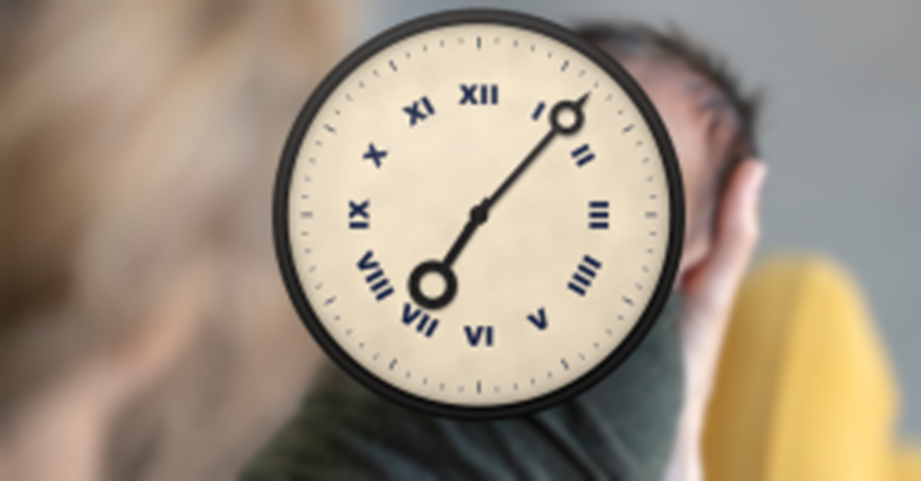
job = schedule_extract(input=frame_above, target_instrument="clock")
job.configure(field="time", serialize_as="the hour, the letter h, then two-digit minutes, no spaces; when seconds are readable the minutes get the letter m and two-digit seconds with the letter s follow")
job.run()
7h07
